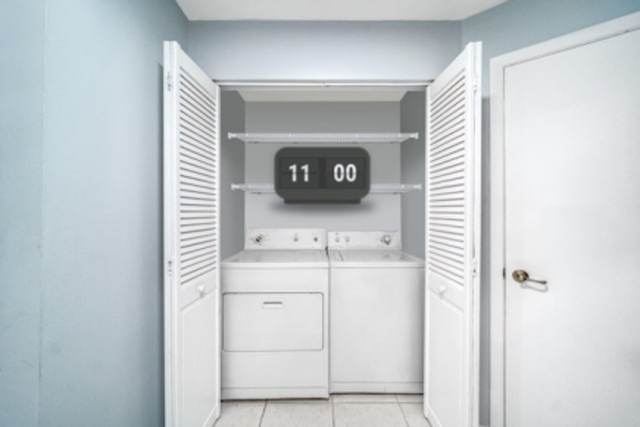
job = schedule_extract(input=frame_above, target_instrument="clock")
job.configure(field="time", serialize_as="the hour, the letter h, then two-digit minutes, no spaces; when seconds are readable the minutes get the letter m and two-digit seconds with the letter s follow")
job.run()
11h00
